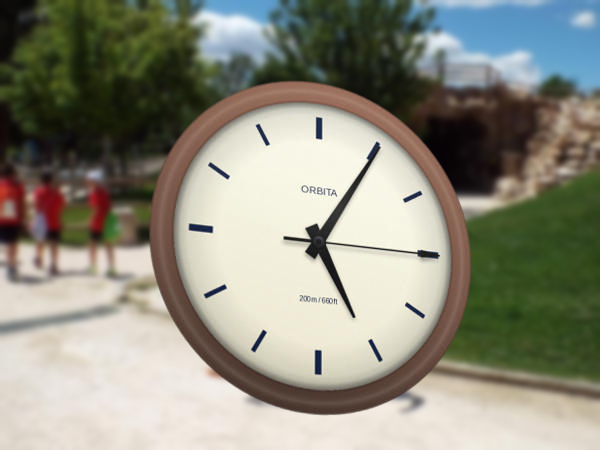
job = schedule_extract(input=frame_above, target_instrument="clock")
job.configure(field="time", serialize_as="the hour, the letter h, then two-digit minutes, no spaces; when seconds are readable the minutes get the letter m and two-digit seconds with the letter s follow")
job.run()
5h05m15s
